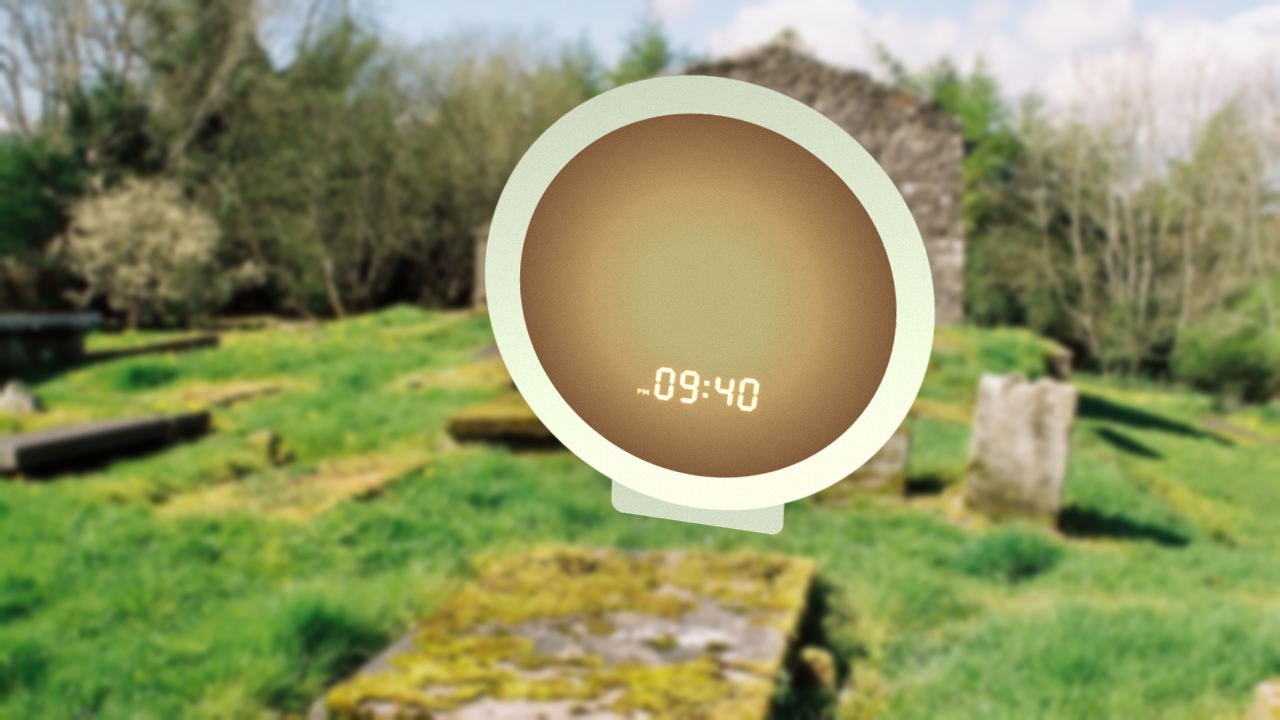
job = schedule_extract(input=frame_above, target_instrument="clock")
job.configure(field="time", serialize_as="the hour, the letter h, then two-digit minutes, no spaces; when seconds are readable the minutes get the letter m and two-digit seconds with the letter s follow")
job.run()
9h40
